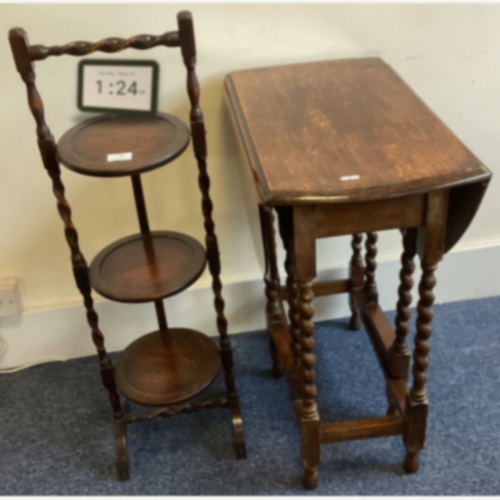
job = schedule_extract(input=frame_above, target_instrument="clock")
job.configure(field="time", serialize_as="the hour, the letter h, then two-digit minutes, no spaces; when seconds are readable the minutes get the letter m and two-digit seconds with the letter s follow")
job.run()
1h24
